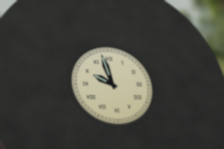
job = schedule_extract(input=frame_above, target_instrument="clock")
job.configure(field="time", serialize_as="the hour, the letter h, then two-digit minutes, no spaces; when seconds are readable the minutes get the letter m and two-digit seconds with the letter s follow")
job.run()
9h58
